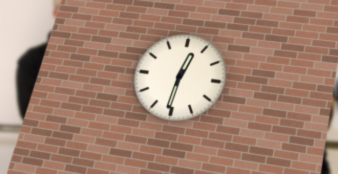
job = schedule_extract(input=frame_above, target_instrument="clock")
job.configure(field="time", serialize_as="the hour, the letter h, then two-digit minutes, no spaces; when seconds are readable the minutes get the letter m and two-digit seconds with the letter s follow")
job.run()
12h31
